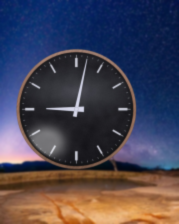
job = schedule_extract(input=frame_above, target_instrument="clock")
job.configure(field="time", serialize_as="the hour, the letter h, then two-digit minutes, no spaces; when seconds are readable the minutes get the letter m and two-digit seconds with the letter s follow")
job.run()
9h02
